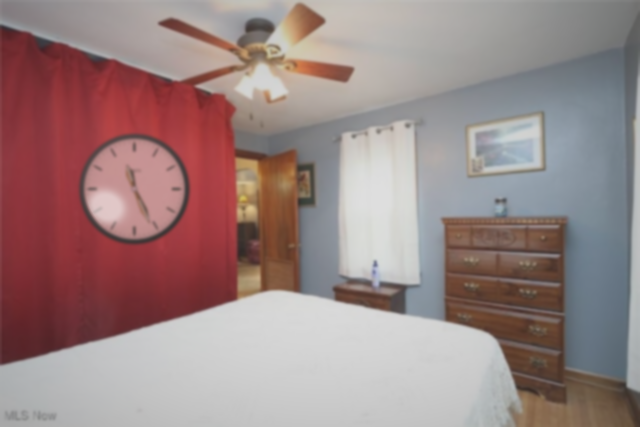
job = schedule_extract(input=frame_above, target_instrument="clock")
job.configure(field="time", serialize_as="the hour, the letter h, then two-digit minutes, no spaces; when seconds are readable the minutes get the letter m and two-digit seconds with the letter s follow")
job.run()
11h26
